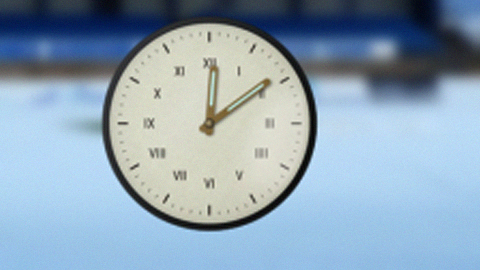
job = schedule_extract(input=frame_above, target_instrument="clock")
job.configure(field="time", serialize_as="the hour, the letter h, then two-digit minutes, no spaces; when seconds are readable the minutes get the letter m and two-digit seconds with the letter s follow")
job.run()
12h09
